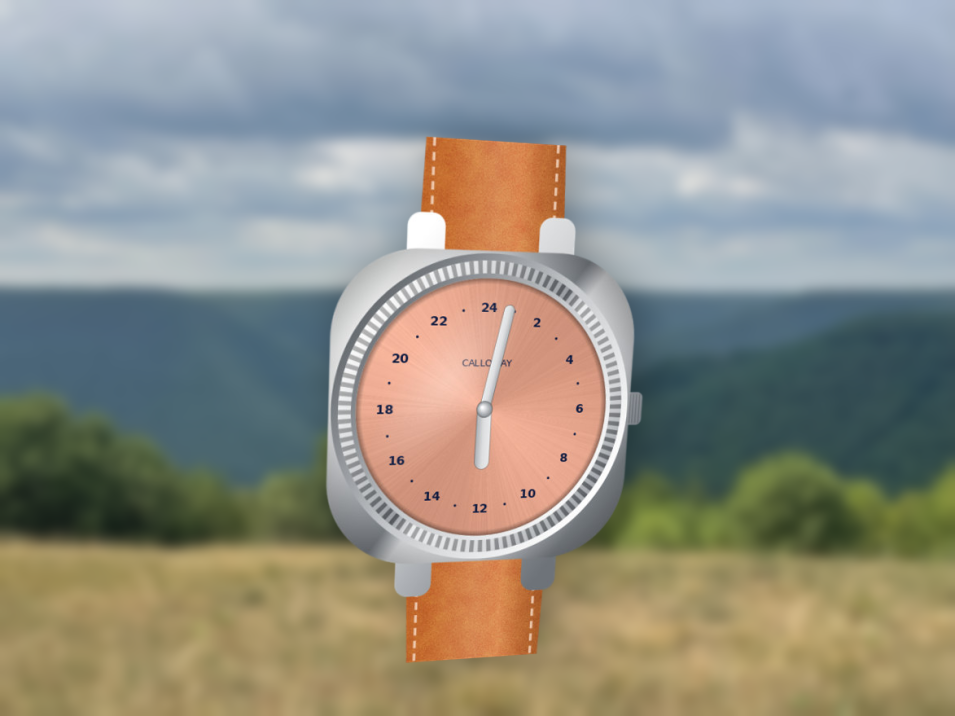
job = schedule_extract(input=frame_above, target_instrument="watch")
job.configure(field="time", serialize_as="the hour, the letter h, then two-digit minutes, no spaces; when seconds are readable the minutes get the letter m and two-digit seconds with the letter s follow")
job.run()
12h02
